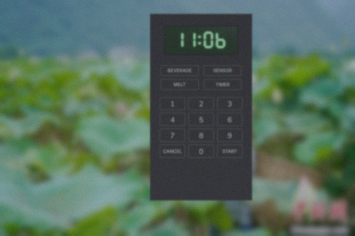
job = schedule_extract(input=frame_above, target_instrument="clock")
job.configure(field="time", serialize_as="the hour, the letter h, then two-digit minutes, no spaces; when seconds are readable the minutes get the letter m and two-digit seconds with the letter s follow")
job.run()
11h06
